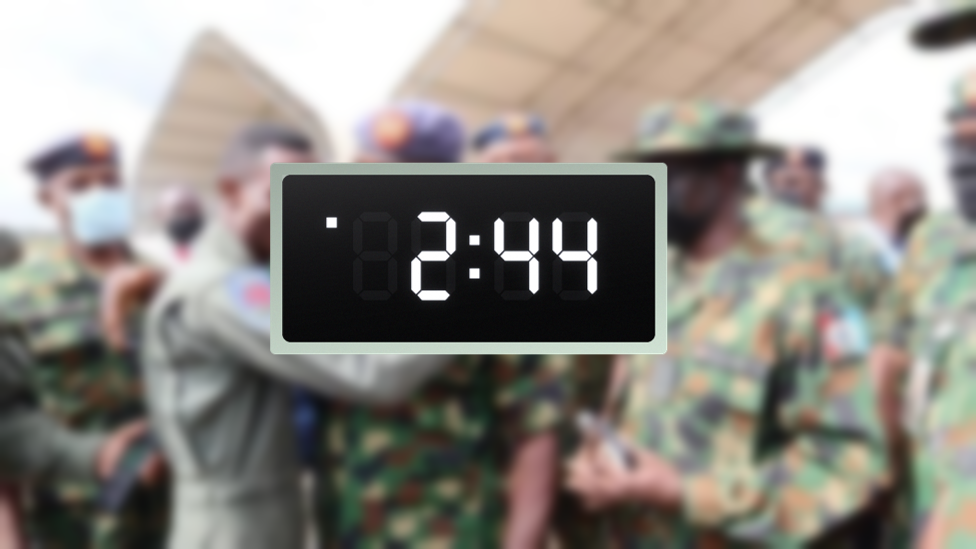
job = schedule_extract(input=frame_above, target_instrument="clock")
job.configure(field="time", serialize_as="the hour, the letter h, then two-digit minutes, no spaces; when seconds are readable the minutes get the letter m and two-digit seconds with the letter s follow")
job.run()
2h44
